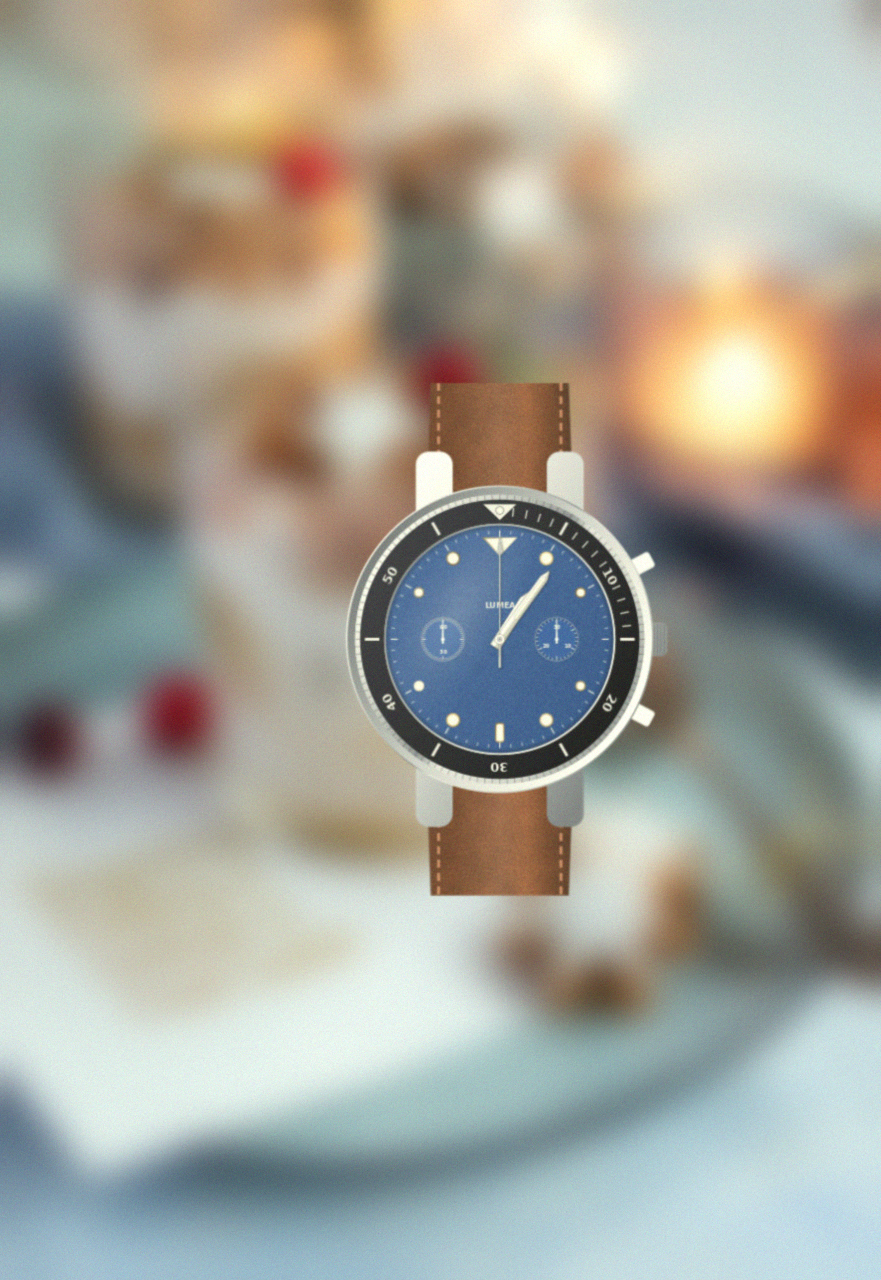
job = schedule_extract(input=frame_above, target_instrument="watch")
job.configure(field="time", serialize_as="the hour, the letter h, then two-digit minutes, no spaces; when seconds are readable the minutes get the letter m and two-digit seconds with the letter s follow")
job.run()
1h06
